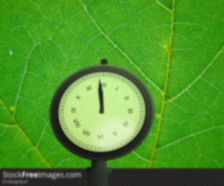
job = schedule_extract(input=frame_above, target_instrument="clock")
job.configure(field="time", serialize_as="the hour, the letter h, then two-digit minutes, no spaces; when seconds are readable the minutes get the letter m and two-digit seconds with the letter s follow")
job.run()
11h59
